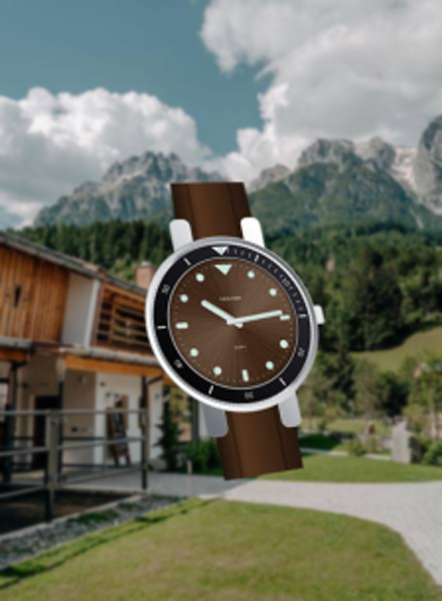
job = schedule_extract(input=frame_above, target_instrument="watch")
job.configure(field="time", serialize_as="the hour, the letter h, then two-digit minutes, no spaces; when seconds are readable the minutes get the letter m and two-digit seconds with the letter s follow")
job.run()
10h14
